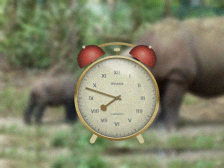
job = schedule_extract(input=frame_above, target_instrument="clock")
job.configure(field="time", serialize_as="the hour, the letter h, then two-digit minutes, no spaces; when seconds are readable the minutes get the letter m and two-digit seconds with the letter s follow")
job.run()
7h48
